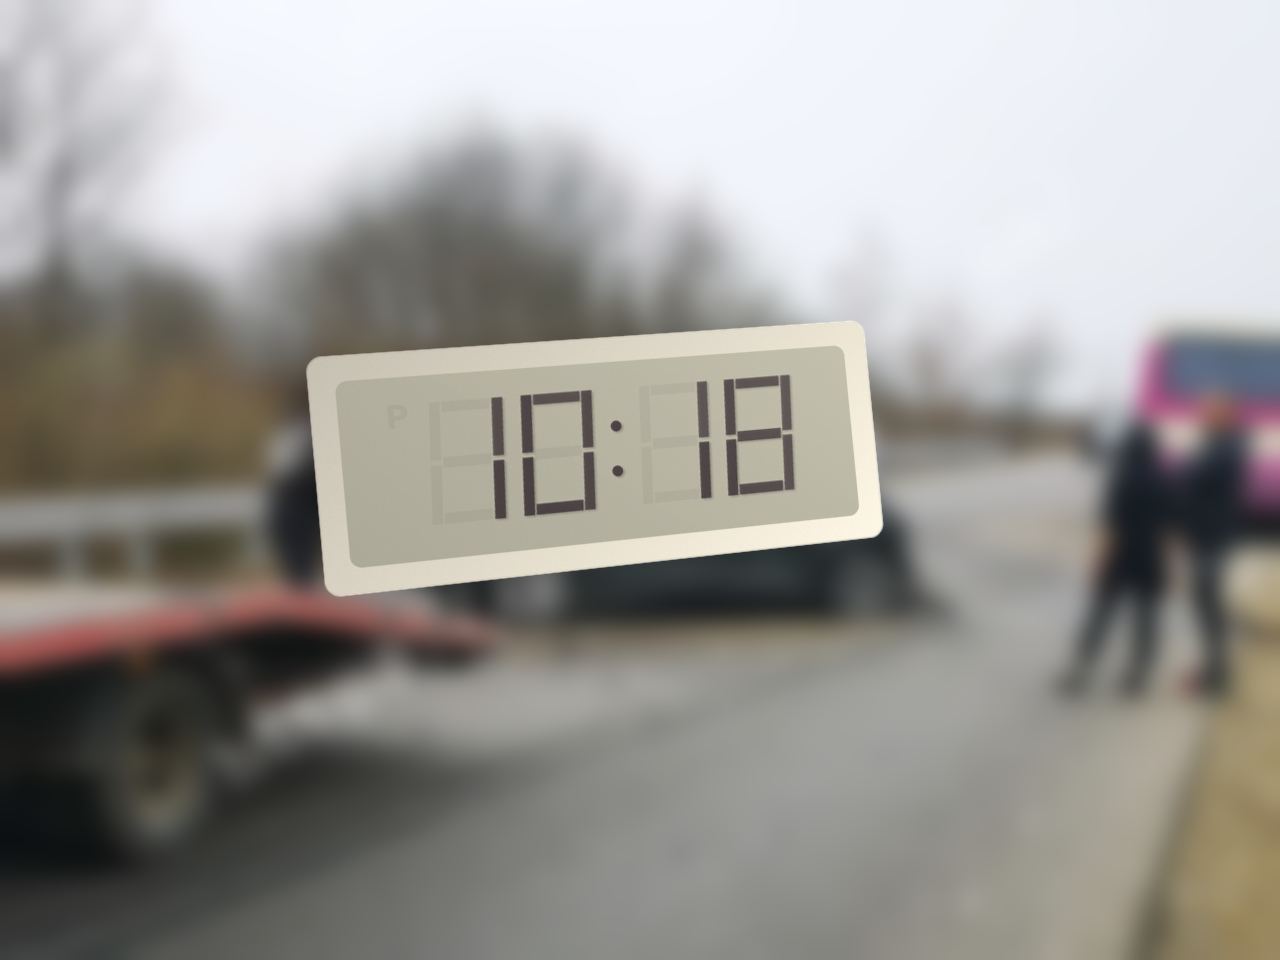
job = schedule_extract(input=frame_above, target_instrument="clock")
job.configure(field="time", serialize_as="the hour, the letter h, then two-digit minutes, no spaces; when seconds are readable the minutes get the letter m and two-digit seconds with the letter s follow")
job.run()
10h18
